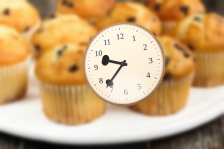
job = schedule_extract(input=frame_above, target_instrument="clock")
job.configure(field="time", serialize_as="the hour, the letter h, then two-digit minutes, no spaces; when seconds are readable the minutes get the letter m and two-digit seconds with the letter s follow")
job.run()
9h37
